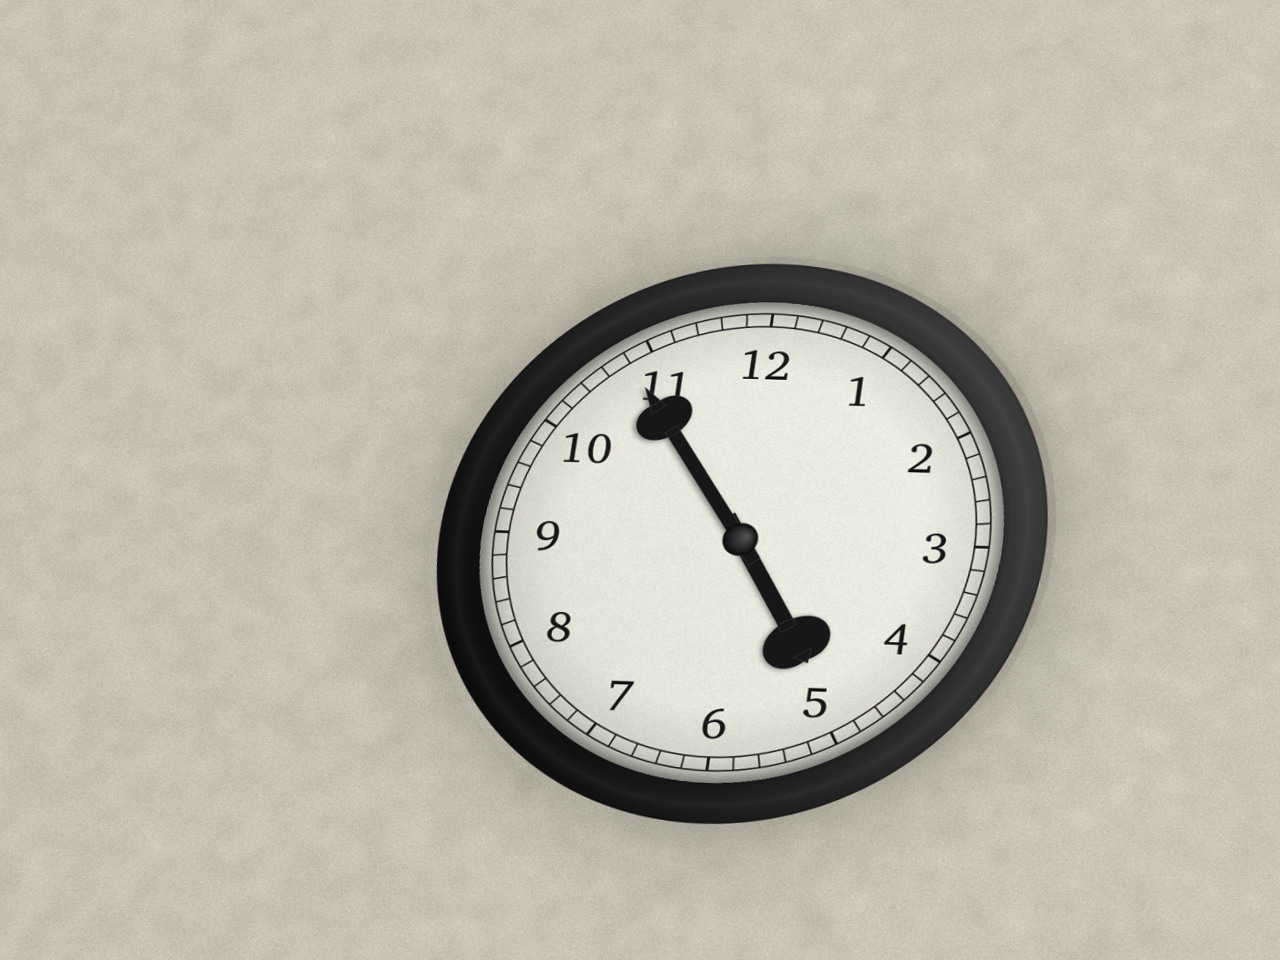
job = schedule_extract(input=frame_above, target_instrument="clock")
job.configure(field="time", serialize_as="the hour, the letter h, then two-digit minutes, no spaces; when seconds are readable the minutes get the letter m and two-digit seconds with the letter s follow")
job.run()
4h54
